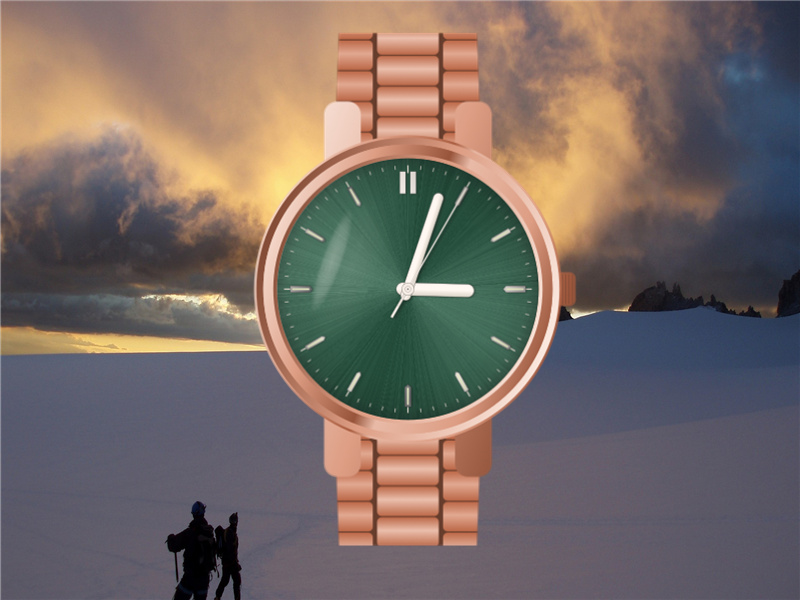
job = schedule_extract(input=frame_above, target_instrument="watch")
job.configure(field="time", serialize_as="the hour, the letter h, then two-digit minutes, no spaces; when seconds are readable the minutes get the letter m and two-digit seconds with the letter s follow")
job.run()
3h03m05s
